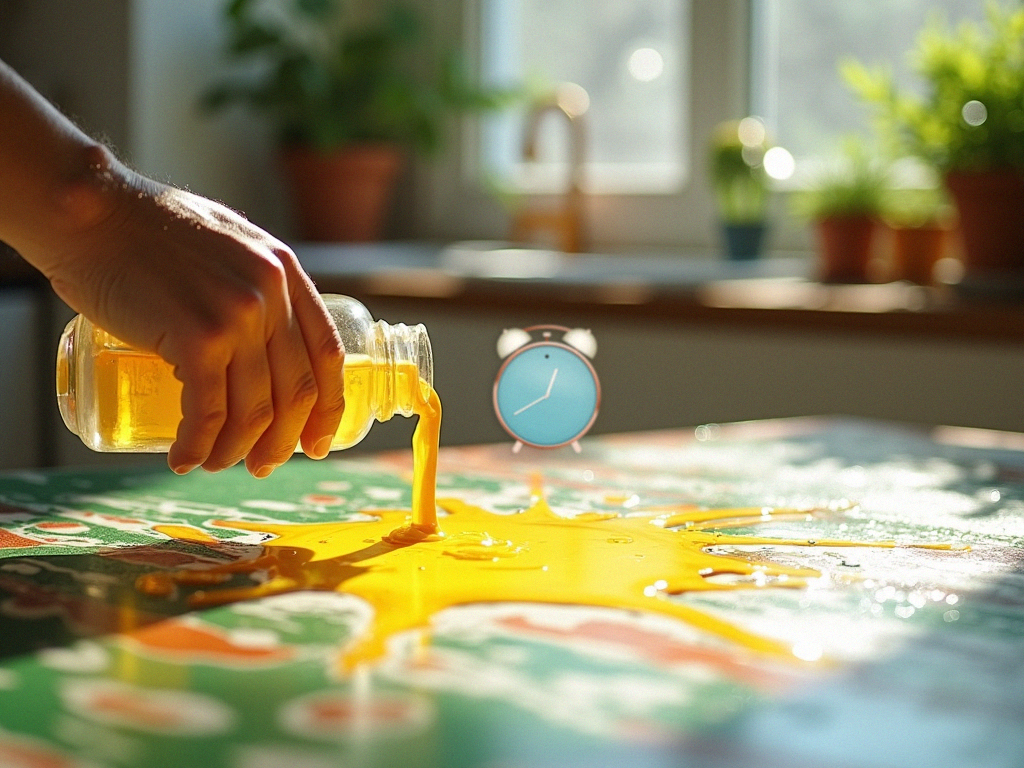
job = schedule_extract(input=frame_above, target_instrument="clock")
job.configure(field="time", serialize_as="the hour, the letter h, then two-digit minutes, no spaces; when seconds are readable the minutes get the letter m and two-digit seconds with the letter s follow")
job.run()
12h40
